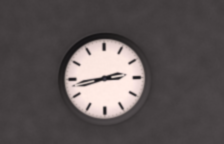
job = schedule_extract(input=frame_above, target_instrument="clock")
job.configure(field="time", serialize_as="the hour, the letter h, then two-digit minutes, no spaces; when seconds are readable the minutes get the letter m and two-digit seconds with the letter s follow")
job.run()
2h43
